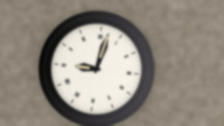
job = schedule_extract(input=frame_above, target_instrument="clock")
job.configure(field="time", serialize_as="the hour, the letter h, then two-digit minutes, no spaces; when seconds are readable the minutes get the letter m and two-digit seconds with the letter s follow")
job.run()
9h02
